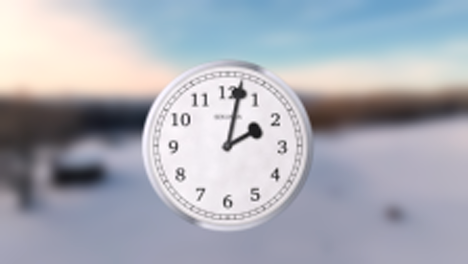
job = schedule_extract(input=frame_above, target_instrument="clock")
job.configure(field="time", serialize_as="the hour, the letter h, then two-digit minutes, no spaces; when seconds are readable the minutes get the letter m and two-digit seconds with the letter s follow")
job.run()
2h02
